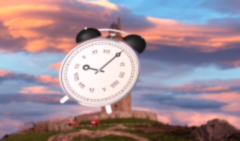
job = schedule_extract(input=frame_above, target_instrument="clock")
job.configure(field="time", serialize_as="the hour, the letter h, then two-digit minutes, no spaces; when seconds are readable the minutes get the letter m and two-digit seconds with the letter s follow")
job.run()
9h05
